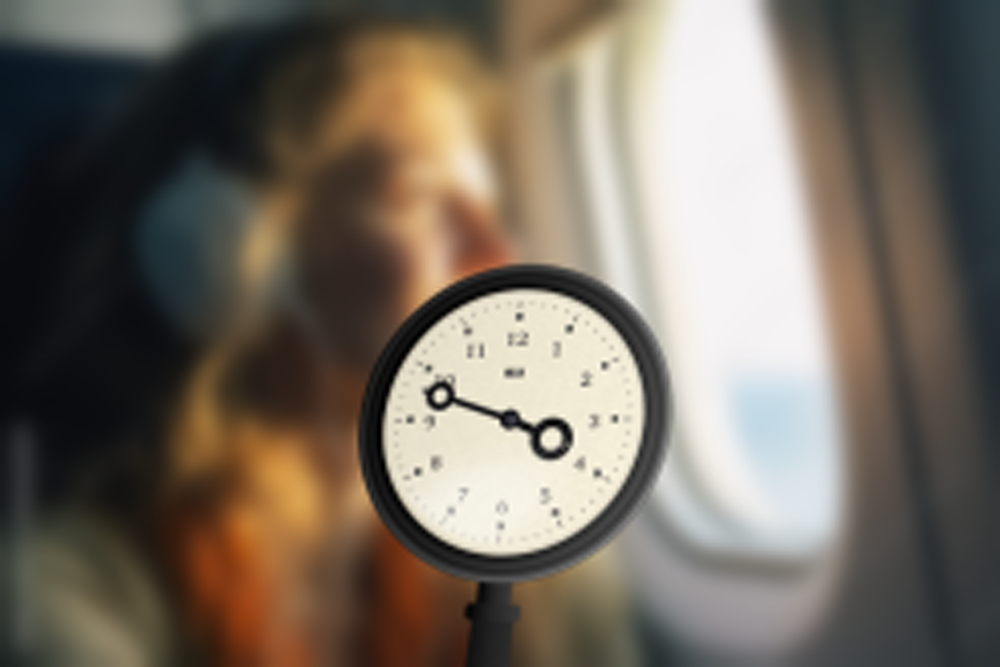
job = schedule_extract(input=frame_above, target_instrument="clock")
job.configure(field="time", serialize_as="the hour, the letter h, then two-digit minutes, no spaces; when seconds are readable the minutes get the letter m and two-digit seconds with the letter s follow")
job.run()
3h48
